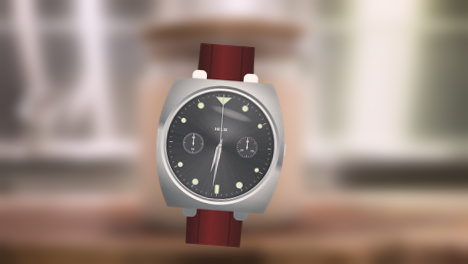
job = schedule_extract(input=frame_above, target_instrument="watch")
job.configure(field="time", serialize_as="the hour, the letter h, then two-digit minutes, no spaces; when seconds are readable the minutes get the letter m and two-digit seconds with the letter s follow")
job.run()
6h31
